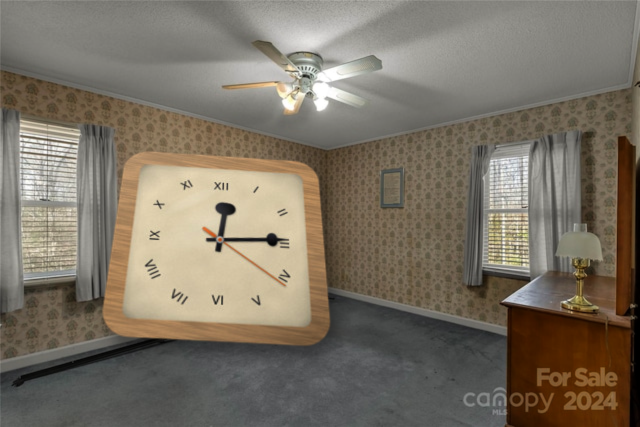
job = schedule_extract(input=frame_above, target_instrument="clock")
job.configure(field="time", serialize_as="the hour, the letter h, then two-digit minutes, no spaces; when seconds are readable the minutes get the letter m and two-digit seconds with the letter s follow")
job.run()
12h14m21s
